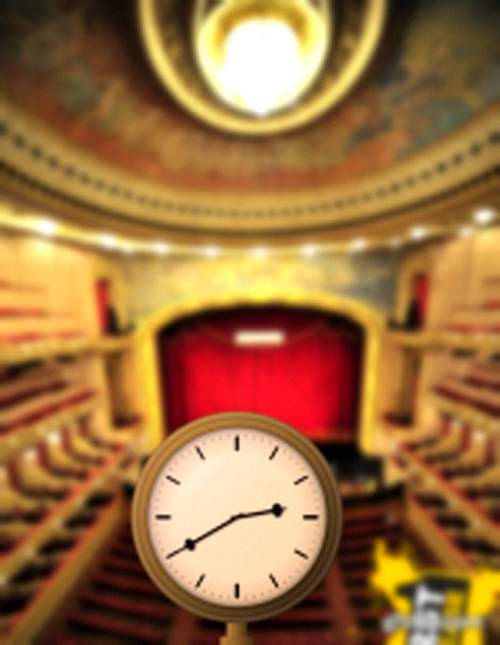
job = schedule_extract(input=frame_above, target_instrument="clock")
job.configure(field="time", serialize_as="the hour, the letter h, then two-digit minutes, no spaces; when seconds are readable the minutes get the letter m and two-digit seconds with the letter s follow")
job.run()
2h40
